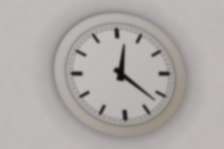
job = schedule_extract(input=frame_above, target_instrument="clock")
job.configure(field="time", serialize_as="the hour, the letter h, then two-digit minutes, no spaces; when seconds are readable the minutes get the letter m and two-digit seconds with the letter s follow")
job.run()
12h22
